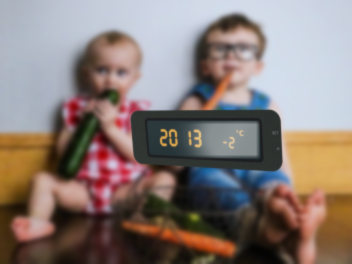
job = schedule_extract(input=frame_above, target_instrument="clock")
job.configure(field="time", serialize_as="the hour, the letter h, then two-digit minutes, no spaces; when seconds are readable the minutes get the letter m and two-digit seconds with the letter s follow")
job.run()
20h13
